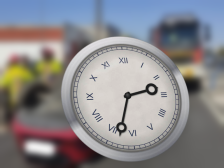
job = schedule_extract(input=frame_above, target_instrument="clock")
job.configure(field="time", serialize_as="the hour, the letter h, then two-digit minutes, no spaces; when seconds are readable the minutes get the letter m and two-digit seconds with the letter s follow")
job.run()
2h33
